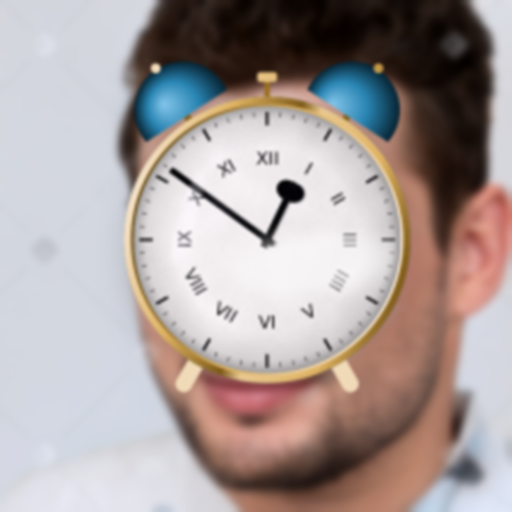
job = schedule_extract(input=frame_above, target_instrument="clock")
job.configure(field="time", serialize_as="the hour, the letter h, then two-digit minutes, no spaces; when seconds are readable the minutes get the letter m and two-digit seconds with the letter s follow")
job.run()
12h51
